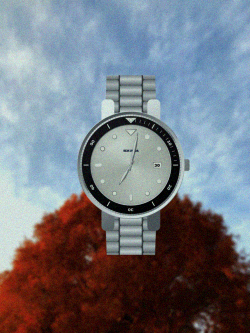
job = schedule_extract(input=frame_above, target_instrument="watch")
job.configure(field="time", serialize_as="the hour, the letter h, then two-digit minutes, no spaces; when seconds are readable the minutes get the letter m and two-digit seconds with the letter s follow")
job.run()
7h02
